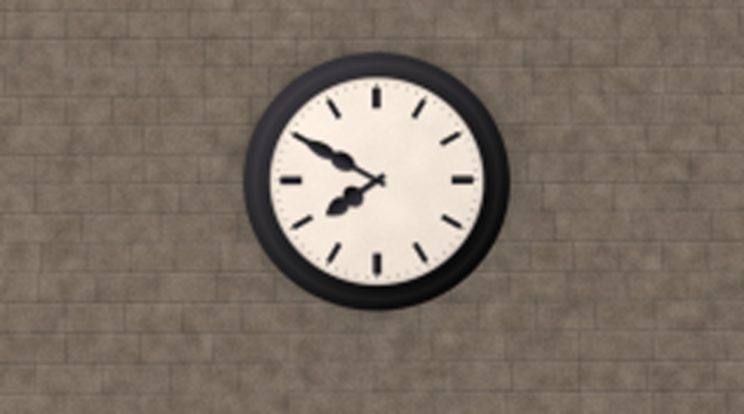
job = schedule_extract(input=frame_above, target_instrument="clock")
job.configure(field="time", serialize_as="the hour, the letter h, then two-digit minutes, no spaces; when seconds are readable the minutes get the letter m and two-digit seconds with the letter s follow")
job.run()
7h50
